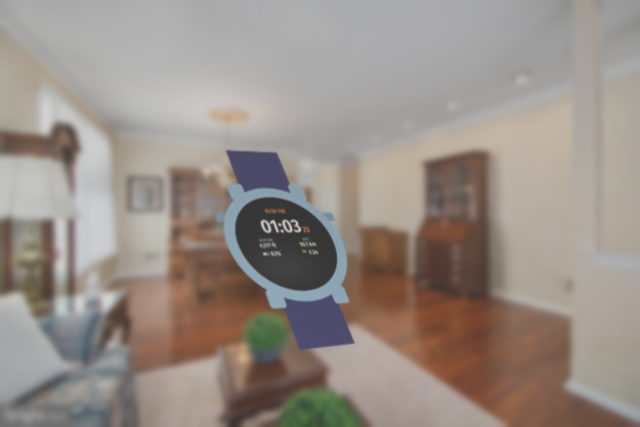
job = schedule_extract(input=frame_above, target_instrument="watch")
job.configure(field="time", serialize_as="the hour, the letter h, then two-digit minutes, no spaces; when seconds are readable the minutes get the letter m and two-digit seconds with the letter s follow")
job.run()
1h03
